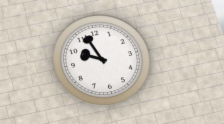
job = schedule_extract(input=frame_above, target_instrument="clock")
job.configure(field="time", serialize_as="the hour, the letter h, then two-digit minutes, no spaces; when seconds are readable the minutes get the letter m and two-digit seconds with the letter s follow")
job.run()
9h57
